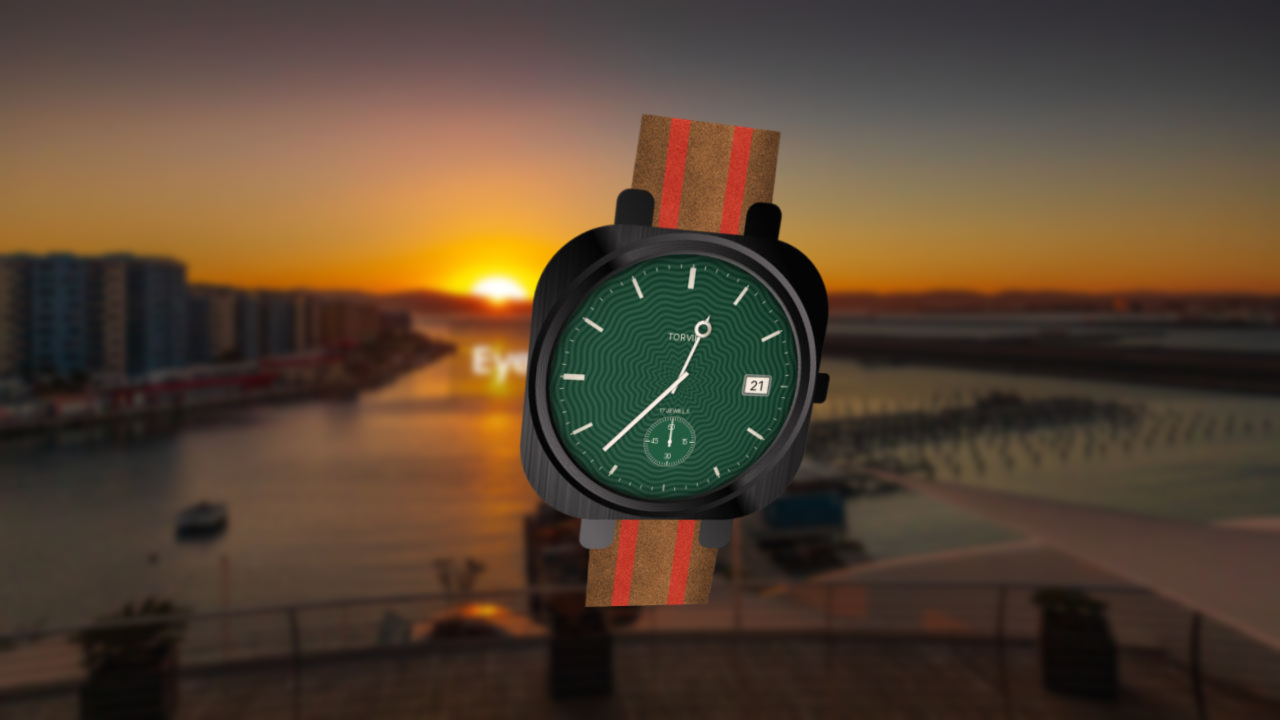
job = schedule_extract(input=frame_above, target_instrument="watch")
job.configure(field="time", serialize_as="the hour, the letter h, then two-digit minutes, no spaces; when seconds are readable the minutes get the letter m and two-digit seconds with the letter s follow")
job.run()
12h37
